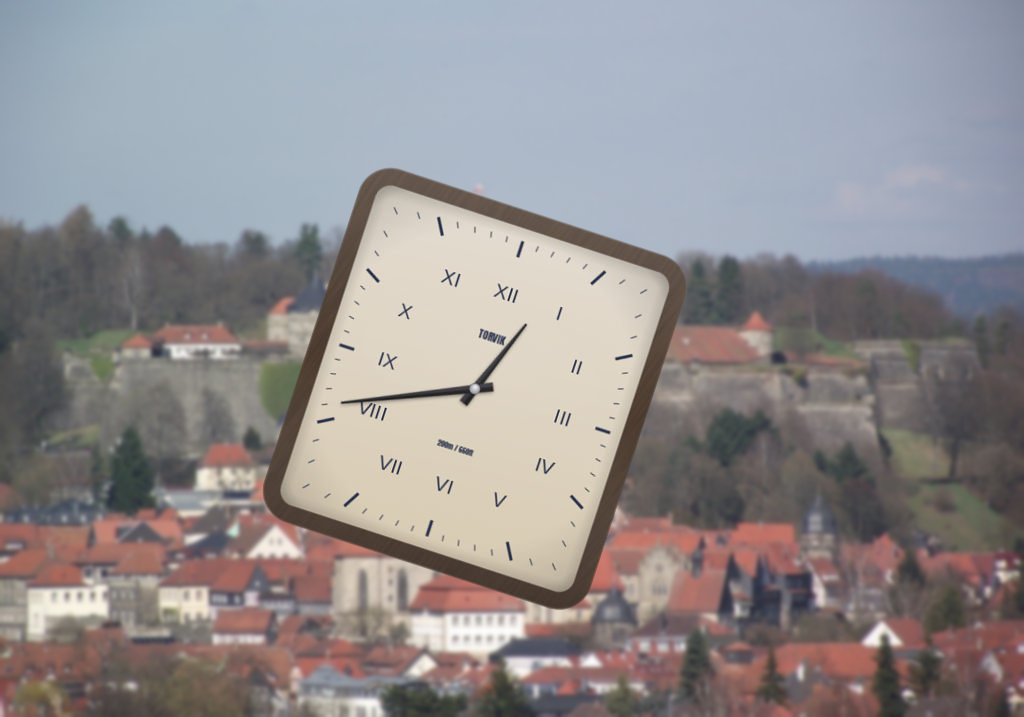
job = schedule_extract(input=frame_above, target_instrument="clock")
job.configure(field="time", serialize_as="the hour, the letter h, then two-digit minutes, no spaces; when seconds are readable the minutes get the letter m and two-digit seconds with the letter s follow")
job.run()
12h41
